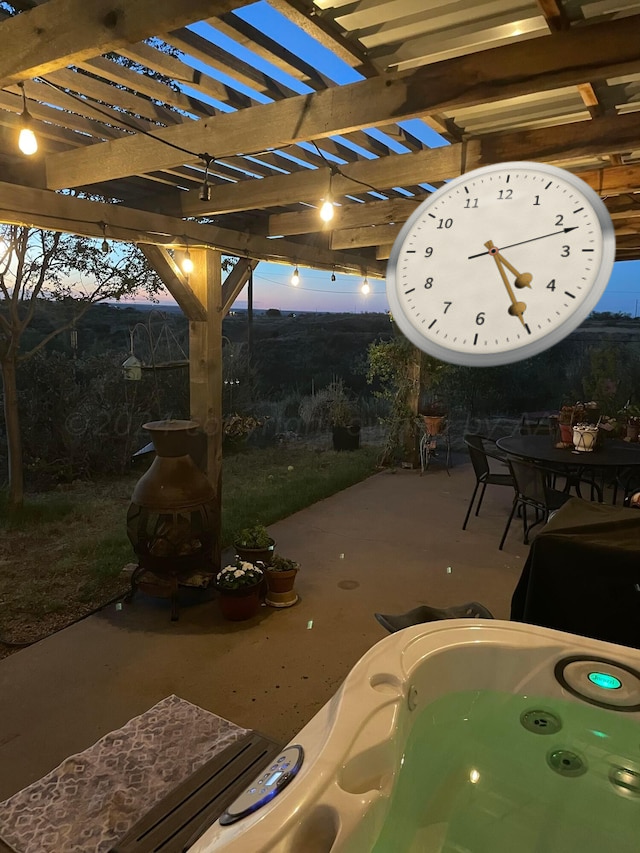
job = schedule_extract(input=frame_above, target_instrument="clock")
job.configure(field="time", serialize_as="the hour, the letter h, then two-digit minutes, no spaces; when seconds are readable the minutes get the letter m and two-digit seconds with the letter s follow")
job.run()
4h25m12s
